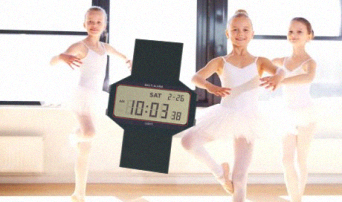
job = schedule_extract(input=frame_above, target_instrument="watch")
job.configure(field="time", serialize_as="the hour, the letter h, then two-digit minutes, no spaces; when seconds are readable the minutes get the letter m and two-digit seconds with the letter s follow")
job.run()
10h03m38s
